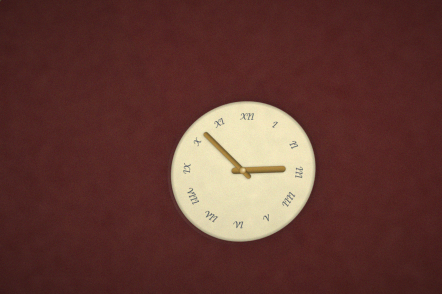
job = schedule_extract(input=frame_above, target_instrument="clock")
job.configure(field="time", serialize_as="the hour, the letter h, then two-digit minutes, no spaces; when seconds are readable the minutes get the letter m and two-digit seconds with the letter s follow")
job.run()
2h52
